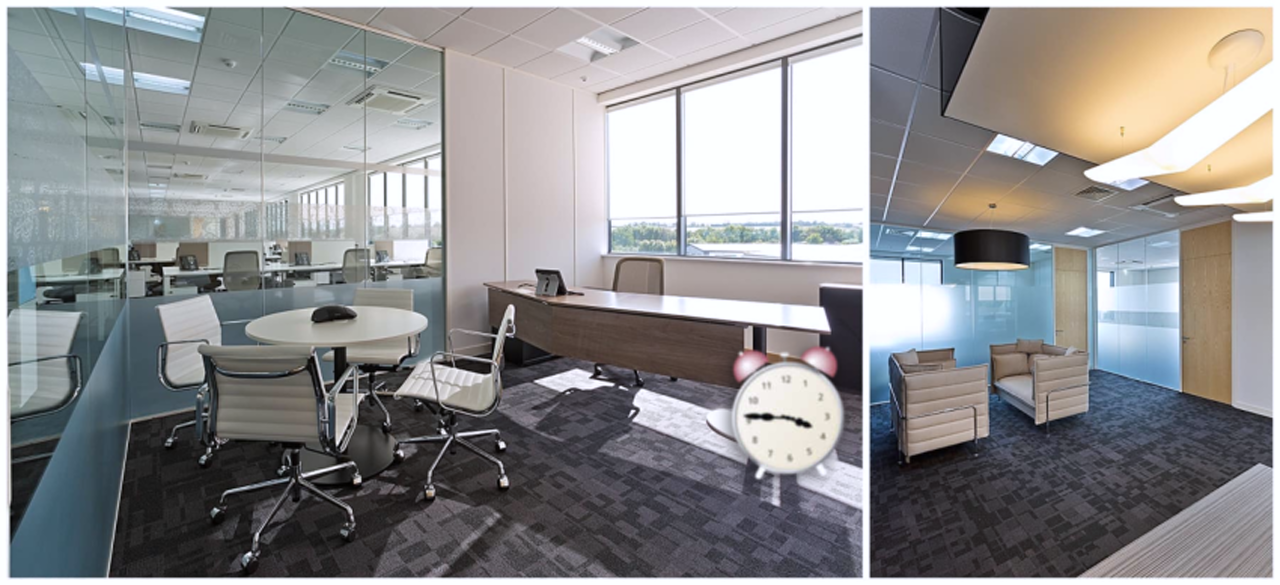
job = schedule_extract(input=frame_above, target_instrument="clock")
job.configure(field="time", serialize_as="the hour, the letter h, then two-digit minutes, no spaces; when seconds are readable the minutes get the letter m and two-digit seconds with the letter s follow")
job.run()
3h46
